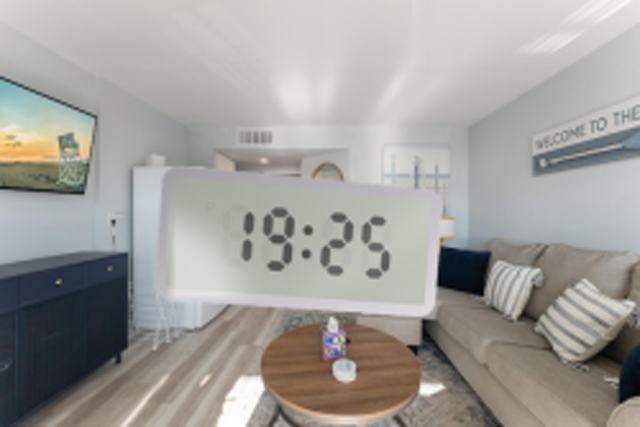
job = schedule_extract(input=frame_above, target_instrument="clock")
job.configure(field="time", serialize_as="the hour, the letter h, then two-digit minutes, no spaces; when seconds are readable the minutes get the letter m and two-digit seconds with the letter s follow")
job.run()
19h25
